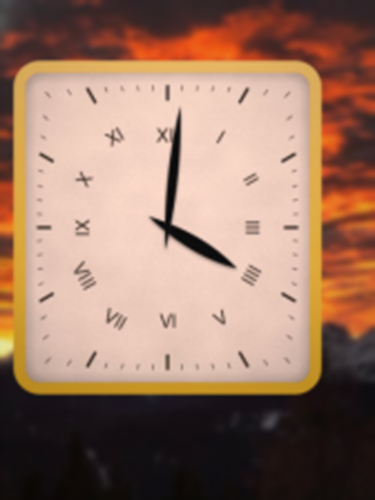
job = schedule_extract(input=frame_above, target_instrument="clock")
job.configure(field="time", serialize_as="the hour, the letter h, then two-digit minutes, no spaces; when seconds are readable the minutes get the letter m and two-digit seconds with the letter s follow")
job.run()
4h01
